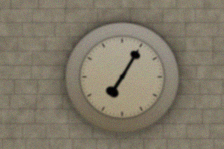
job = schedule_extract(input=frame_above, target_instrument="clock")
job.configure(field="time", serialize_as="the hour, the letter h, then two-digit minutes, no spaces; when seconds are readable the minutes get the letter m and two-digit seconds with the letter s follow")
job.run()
7h05
